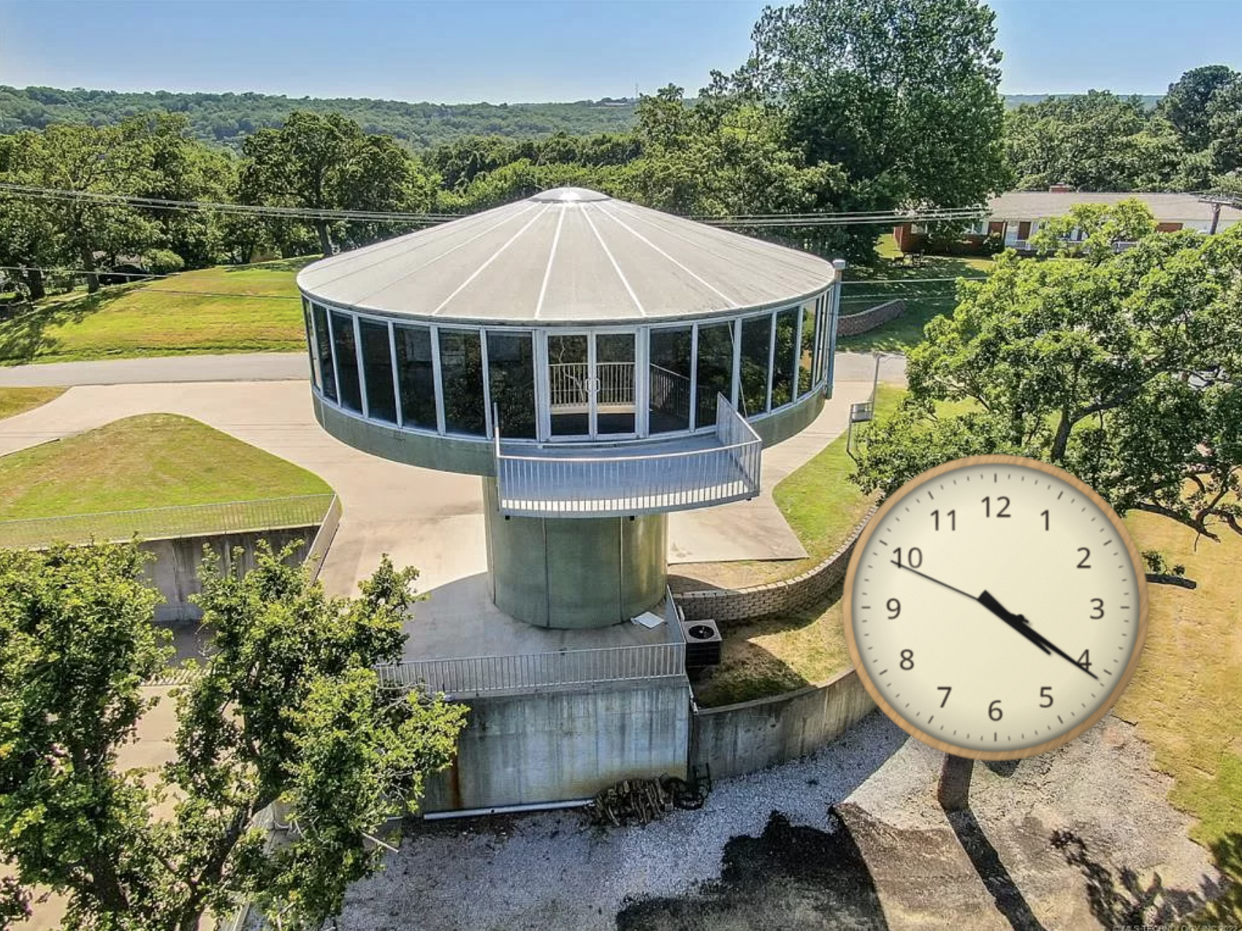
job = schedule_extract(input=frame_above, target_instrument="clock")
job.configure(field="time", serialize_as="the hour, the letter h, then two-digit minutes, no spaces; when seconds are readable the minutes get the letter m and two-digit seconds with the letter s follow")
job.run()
4h20m49s
